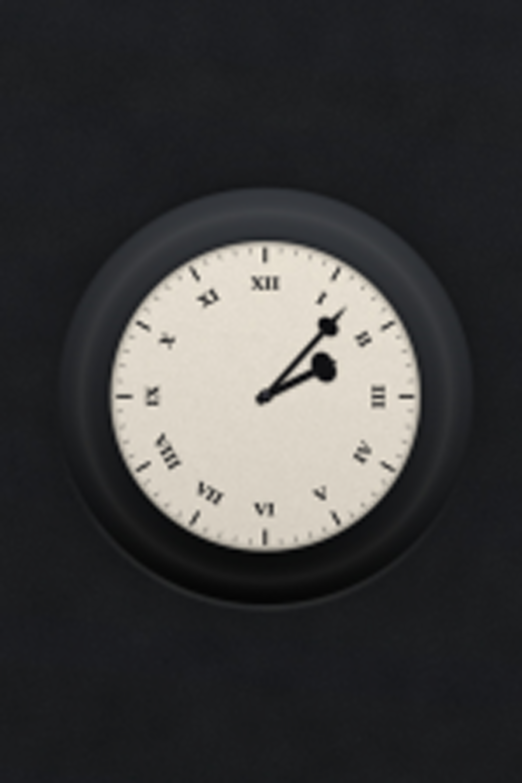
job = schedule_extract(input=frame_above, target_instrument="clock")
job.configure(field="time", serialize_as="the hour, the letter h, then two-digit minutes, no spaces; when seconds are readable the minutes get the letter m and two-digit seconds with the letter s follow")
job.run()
2h07
